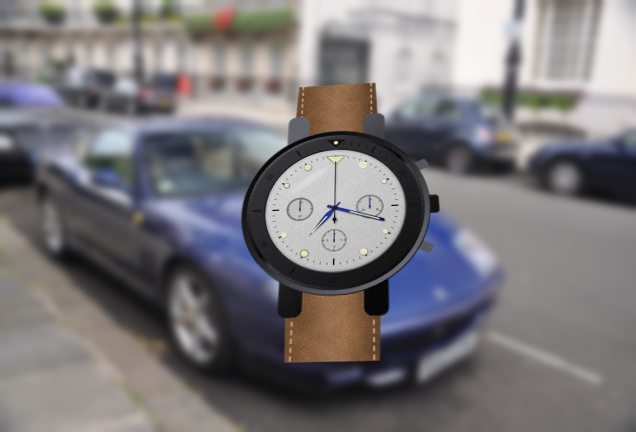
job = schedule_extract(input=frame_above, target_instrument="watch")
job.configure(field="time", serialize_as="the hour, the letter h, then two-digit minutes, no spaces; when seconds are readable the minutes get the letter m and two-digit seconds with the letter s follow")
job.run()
7h18
